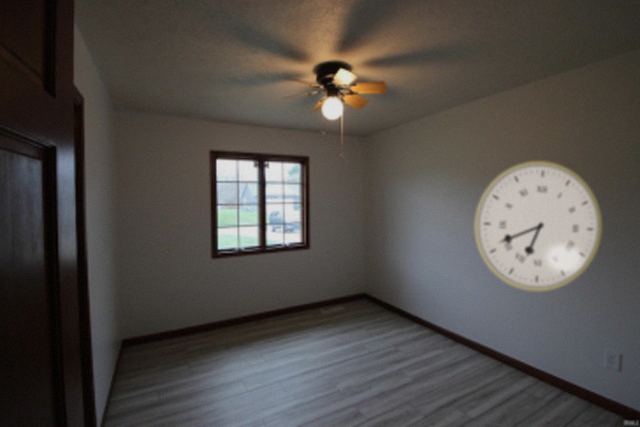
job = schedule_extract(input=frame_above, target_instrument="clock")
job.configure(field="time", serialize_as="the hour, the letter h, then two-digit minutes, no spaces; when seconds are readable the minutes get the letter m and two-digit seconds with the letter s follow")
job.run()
6h41
